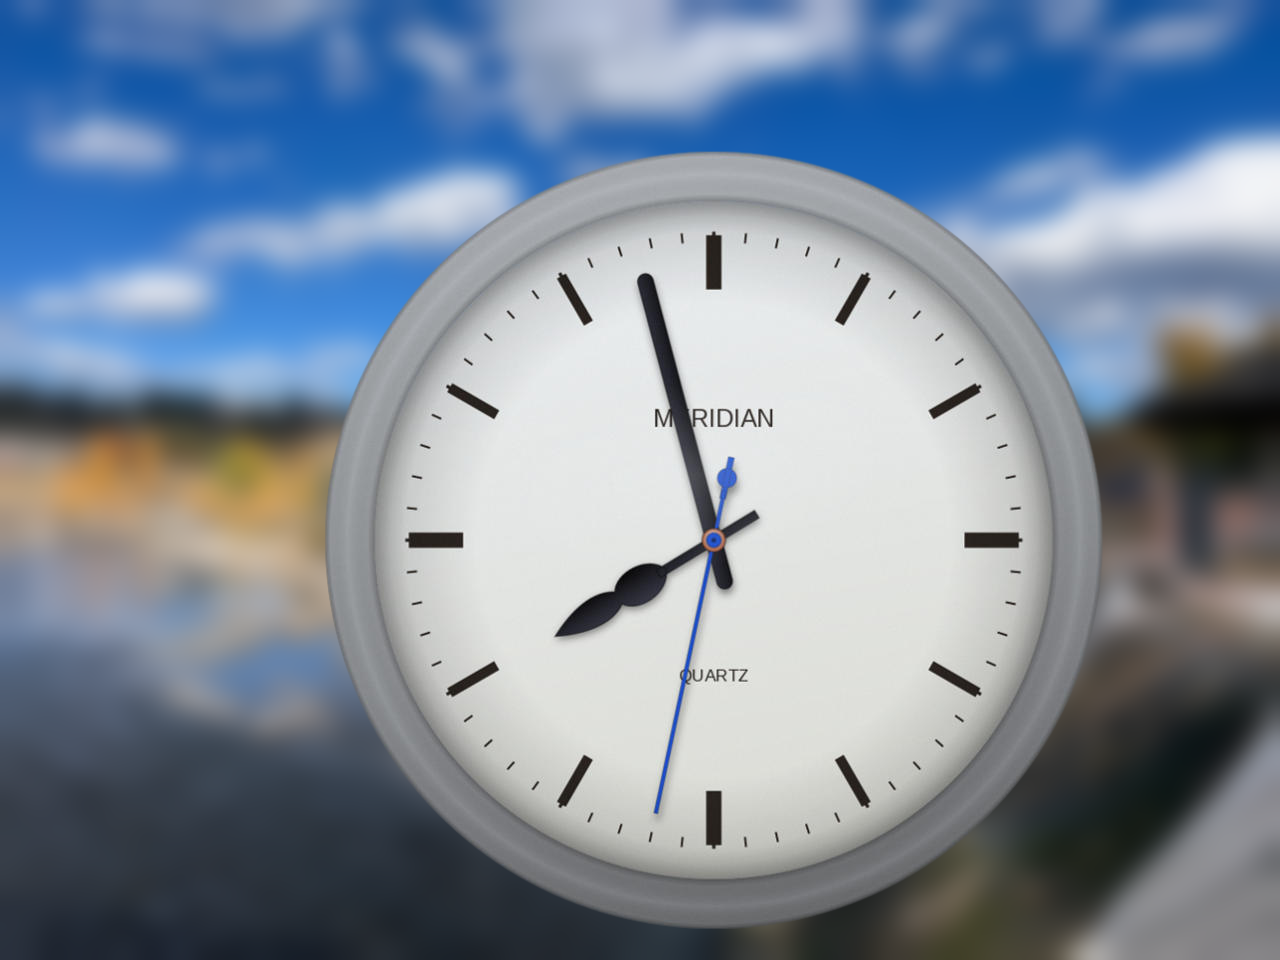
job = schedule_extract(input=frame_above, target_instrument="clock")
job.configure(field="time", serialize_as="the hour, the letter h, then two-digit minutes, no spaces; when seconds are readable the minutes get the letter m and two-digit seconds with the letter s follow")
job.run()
7h57m32s
